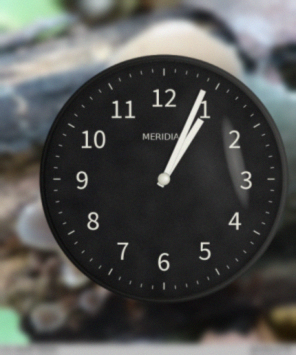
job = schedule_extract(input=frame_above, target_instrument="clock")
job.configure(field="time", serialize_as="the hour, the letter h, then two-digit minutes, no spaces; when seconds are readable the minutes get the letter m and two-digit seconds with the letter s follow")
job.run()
1h04
